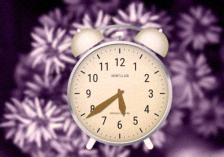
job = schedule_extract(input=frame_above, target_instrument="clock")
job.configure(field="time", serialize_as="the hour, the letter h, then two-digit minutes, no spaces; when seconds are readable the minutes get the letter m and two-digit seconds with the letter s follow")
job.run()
5h39
